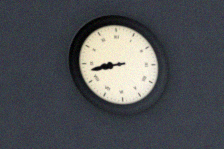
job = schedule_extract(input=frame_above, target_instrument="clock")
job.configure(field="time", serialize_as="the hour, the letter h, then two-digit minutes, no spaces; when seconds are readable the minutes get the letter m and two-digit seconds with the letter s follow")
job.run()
8h43
